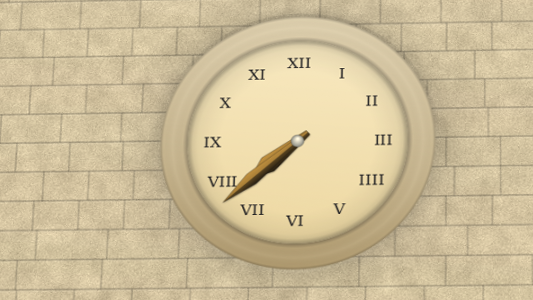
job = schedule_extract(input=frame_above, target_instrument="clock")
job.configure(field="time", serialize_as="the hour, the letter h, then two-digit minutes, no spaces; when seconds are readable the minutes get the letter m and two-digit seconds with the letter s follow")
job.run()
7h38
